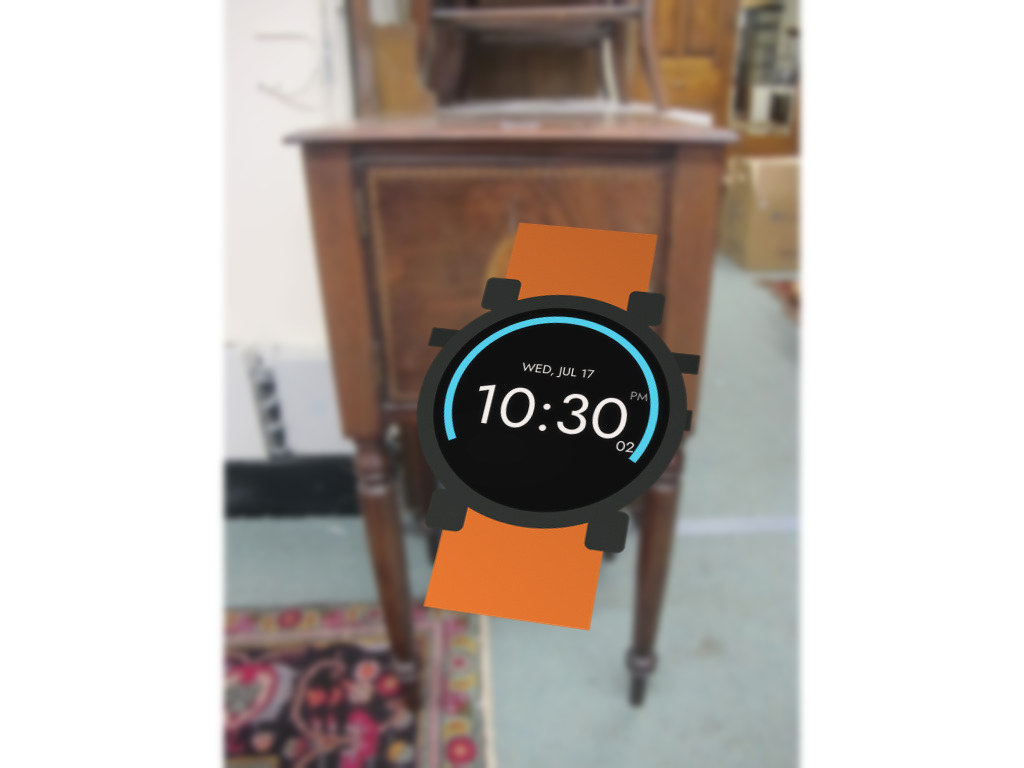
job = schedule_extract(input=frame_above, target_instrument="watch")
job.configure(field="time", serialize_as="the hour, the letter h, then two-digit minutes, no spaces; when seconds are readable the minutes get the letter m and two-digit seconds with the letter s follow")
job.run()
10h30m02s
